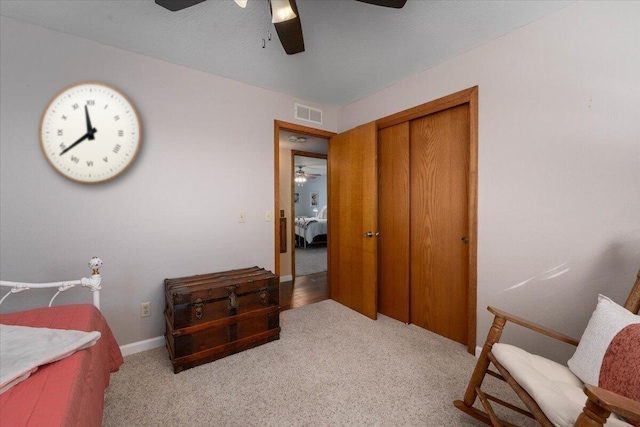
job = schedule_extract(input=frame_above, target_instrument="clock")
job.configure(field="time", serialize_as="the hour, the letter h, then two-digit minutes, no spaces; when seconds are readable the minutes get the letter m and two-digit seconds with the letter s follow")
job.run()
11h39
